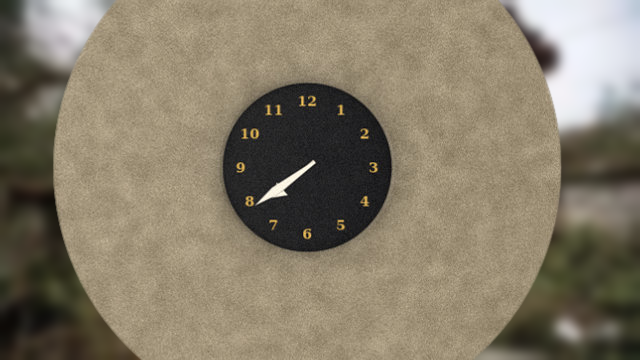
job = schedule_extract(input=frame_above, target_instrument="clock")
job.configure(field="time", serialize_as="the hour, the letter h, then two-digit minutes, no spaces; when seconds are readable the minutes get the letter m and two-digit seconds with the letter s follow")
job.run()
7h39
